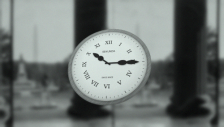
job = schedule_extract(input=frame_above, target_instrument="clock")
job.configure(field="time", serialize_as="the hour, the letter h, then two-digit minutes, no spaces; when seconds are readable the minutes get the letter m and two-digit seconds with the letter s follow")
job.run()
10h15
